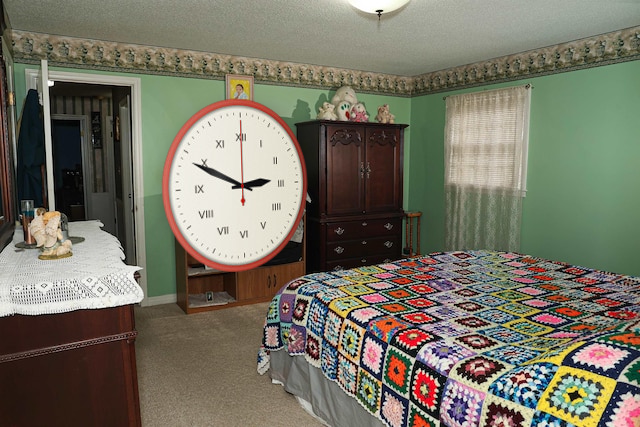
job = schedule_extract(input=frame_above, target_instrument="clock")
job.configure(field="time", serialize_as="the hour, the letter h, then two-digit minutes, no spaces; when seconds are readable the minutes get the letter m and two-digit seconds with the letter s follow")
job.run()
2h49m00s
